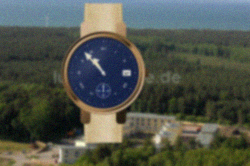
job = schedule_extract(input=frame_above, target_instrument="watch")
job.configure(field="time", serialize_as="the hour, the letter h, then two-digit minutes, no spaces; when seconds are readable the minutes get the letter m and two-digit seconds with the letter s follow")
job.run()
10h53
